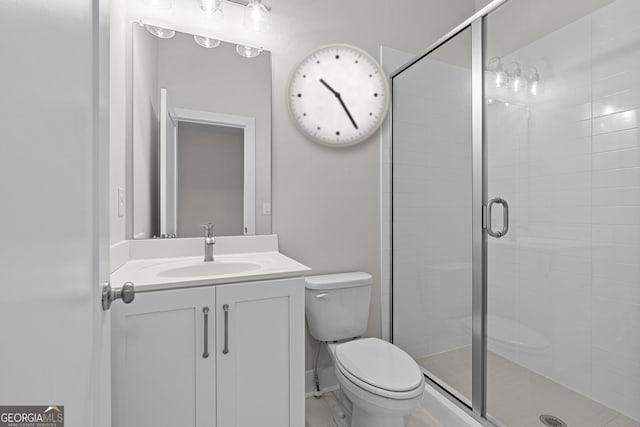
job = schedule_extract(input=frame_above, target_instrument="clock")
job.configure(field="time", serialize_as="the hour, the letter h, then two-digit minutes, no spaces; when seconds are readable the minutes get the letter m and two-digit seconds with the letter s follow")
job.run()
10h25
